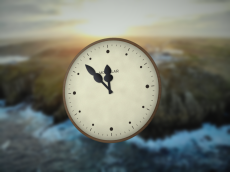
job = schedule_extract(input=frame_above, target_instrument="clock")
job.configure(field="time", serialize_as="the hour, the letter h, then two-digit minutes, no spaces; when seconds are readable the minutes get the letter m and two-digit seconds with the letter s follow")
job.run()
11h53
